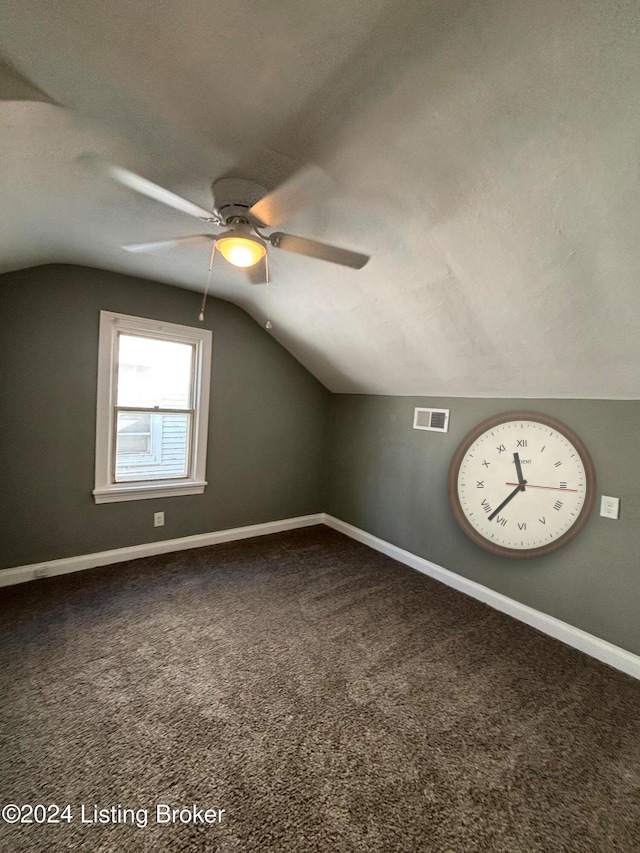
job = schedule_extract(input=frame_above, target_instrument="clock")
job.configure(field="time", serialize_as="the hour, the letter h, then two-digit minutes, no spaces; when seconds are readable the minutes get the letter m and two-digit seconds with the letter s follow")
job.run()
11h37m16s
